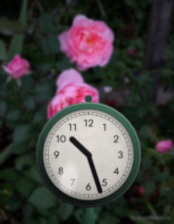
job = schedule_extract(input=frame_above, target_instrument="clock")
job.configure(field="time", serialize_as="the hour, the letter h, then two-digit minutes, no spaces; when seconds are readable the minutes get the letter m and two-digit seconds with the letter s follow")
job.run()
10h27
